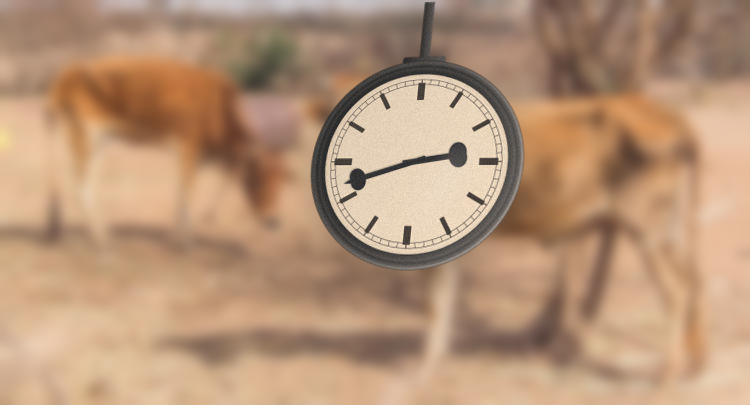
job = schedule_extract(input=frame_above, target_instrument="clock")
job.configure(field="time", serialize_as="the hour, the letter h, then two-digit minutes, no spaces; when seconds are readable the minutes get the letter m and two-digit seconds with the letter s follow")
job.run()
2h42
